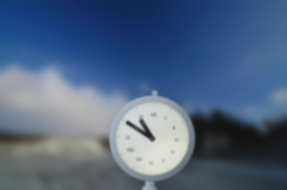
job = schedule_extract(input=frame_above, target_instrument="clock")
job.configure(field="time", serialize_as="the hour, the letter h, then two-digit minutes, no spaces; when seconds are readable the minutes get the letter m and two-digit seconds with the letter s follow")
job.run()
10h50
